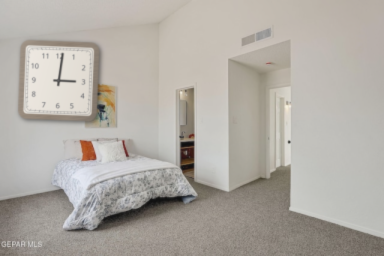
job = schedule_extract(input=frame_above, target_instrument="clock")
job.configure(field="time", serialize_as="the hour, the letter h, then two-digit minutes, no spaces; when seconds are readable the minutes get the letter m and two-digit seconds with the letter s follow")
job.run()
3h01
